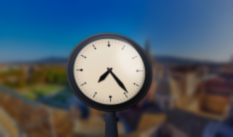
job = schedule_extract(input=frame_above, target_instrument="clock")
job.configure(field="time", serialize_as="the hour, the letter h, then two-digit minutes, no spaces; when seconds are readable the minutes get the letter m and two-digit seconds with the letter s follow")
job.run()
7h24
